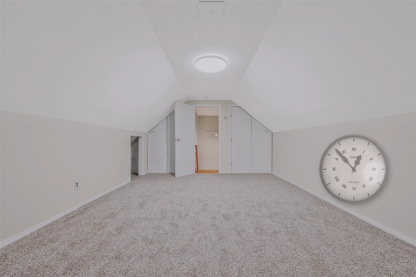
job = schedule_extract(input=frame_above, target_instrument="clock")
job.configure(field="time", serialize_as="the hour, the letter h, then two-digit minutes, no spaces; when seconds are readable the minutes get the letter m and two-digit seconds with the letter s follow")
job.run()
12h53
